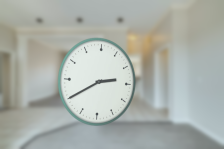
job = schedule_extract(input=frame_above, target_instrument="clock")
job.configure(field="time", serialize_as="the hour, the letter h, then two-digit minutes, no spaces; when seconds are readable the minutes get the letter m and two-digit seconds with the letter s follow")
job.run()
2h40
